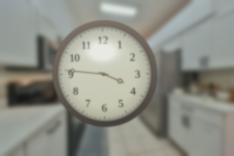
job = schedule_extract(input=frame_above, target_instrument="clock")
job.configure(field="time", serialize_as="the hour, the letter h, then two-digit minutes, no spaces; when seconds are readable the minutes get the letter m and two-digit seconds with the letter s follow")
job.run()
3h46
